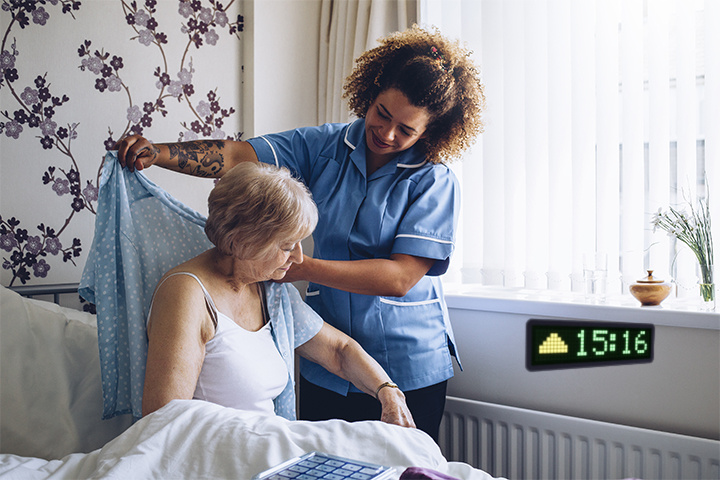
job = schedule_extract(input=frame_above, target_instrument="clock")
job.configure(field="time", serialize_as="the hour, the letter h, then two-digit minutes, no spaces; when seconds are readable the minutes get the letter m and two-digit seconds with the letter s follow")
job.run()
15h16
